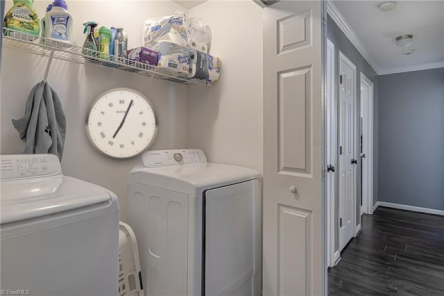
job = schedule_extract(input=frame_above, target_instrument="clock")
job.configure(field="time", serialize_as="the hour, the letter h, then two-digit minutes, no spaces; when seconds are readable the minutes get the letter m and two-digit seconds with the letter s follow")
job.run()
7h04
